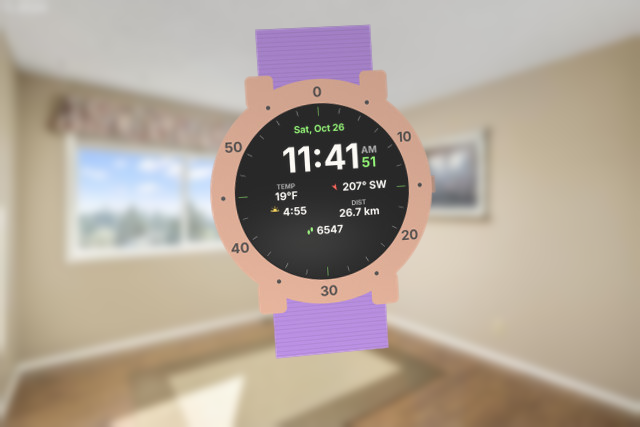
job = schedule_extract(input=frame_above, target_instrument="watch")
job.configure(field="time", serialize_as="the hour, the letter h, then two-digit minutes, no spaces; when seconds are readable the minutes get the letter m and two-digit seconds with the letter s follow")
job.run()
11h41m51s
